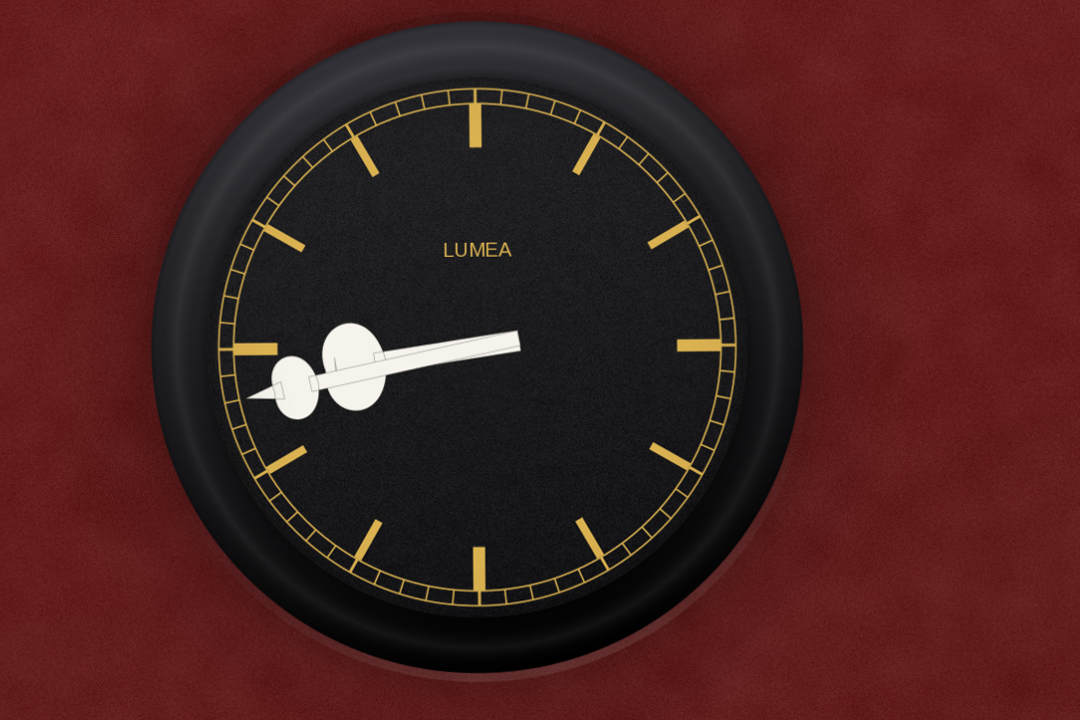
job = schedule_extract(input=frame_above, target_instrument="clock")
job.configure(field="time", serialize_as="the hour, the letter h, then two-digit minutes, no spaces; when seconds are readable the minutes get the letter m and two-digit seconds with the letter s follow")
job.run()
8h43
